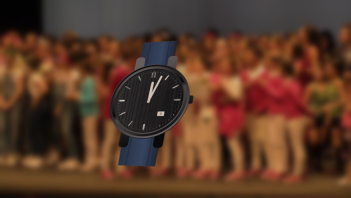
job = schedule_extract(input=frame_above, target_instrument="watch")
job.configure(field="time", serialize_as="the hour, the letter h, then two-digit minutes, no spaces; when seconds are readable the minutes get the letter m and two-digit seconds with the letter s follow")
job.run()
12h03
